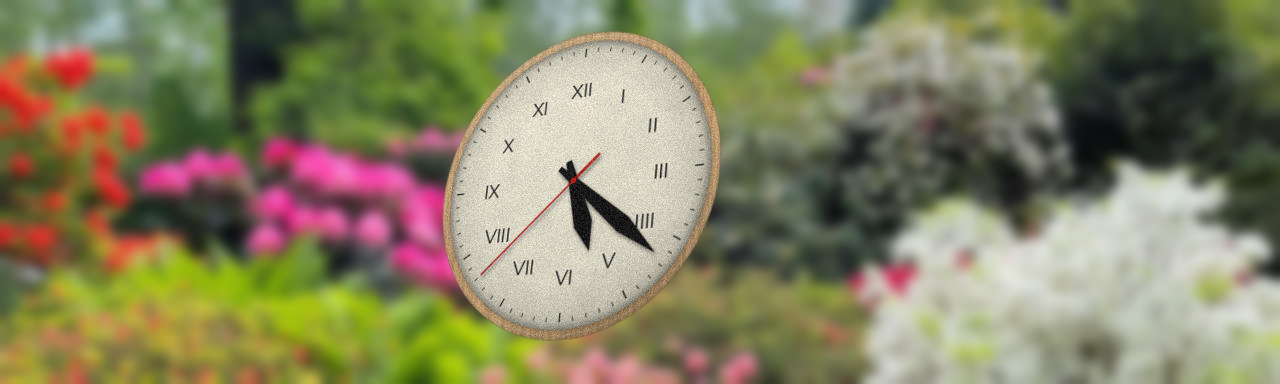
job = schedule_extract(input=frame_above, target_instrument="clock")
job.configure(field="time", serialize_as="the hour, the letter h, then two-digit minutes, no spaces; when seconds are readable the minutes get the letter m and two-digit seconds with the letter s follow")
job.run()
5h21m38s
